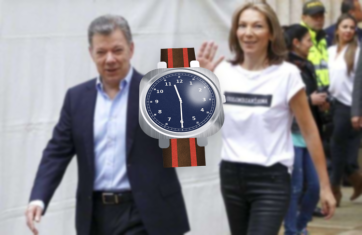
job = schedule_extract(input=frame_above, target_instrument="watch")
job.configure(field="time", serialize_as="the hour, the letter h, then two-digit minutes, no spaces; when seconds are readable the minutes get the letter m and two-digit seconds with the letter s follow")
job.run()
11h30
